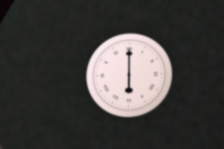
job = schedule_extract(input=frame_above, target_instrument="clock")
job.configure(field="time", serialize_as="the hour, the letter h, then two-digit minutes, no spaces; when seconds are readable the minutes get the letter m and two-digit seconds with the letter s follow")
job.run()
6h00
